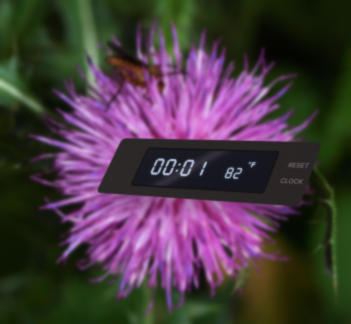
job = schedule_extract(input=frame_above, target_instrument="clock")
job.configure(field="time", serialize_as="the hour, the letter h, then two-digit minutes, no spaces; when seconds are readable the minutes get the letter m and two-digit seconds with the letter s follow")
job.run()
0h01
